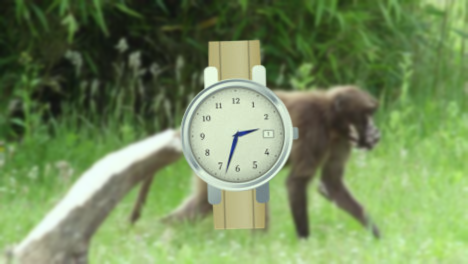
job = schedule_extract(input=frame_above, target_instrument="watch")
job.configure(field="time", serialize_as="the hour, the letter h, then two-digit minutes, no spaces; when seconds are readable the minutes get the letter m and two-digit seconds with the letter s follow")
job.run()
2h33
